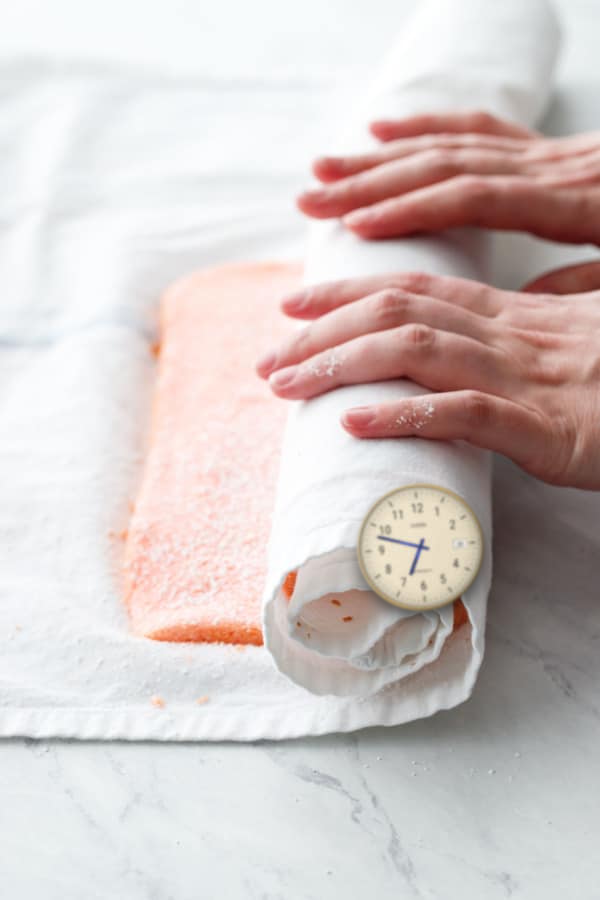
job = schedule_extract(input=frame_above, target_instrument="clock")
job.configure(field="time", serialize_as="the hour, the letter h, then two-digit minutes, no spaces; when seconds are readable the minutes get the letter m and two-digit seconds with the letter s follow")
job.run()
6h48
